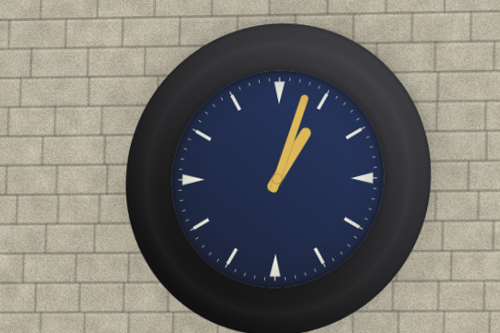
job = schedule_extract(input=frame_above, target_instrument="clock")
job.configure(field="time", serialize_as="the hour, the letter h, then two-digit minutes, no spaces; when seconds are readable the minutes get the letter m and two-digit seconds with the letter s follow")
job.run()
1h03
